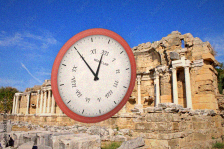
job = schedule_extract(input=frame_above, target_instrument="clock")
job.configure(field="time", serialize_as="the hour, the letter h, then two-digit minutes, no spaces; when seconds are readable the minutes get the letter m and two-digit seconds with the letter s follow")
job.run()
11h50
